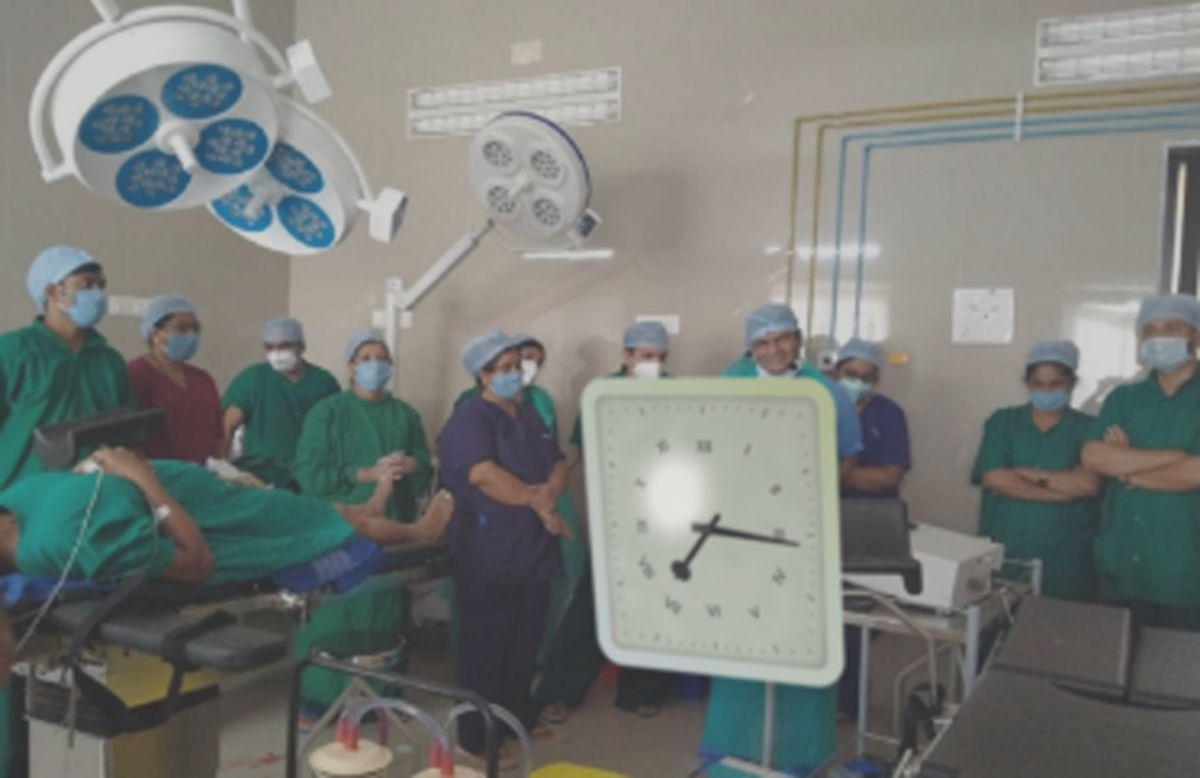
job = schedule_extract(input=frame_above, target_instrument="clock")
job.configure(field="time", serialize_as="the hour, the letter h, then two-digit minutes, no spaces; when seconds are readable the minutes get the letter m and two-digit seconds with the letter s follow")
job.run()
7h16
